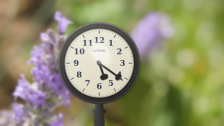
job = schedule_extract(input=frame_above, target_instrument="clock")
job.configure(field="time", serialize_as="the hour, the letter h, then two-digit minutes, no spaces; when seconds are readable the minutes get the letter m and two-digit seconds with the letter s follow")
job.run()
5h21
